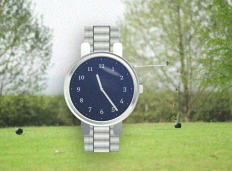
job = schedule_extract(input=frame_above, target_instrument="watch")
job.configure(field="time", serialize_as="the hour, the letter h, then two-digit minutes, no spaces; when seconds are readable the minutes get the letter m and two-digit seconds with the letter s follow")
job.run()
11h24
